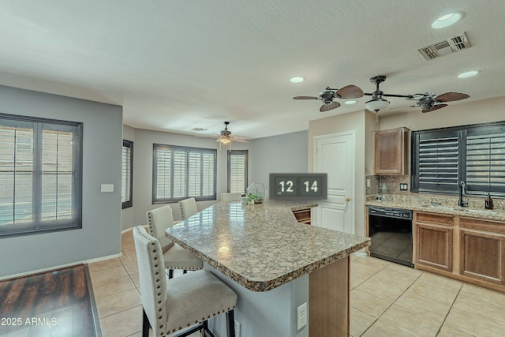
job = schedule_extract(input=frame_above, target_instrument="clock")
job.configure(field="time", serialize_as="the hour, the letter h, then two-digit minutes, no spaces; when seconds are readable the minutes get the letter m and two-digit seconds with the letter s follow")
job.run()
12h14
